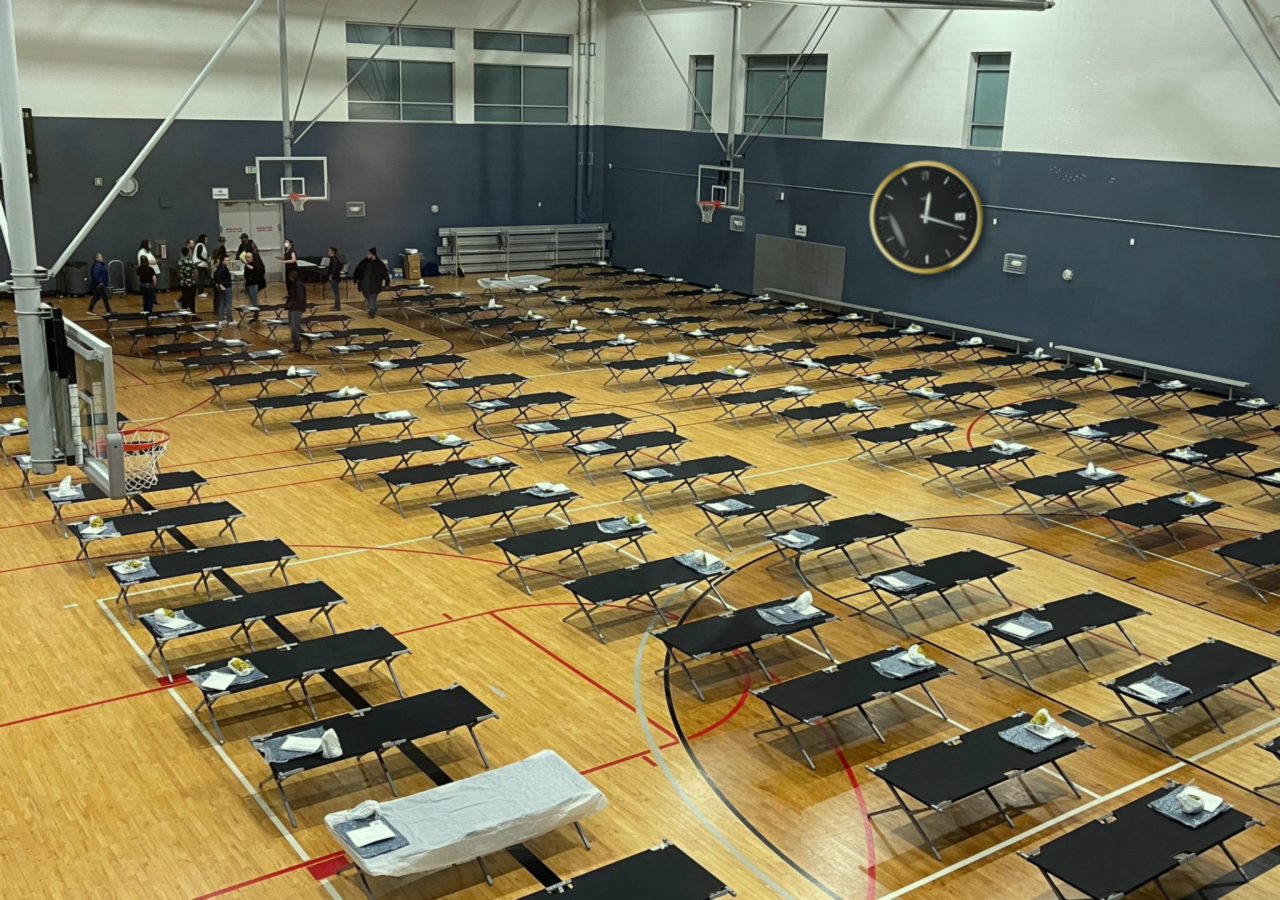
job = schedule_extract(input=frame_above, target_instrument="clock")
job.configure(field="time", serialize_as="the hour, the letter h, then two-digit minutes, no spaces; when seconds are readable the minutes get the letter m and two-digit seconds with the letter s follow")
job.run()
12h18
